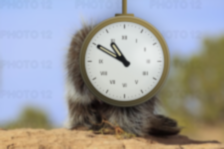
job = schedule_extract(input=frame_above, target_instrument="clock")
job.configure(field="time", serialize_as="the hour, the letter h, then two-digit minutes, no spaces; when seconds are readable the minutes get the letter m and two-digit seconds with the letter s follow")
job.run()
10h50
